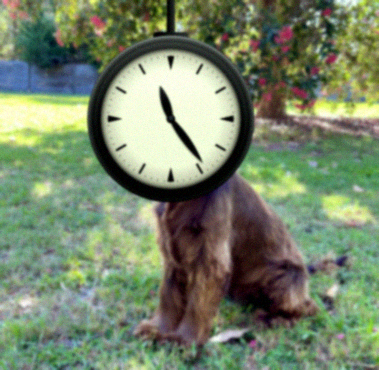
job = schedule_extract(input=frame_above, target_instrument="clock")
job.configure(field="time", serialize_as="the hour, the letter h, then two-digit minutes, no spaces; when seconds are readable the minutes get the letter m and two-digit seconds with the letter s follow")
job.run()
11h24
